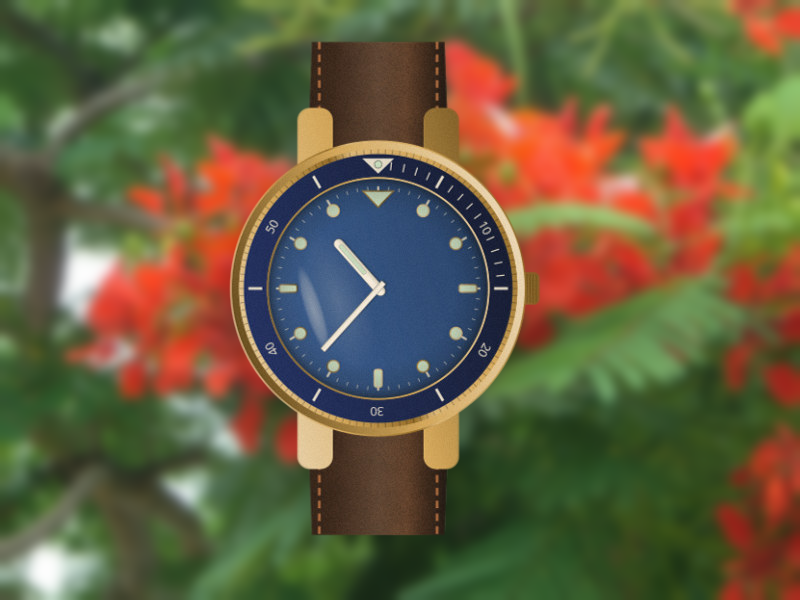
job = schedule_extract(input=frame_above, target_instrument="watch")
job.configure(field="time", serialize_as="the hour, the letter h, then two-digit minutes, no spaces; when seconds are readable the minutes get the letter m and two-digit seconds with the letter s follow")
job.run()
10h37
